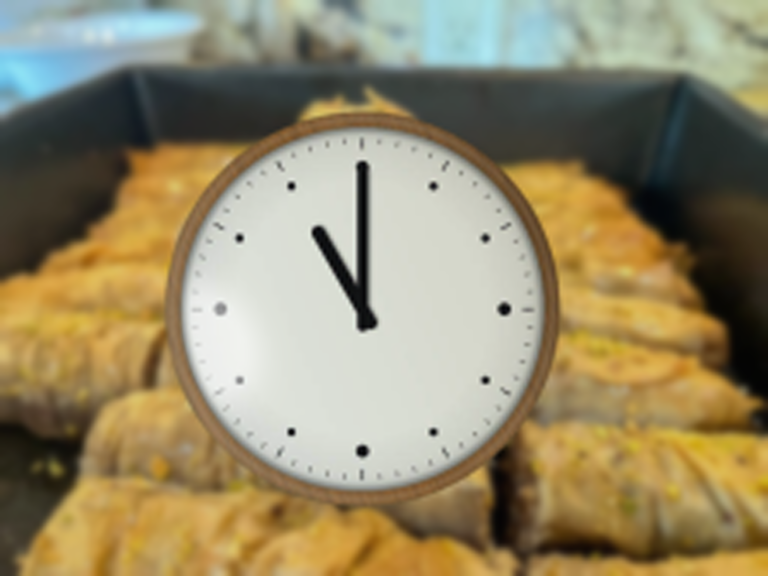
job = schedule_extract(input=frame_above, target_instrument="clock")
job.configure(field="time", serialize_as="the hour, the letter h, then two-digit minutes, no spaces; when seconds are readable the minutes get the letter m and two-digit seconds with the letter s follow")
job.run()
11h00
